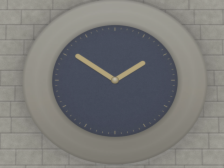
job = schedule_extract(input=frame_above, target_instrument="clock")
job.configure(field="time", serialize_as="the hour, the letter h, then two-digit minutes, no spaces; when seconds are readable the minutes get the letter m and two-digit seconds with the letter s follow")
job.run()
1h51
